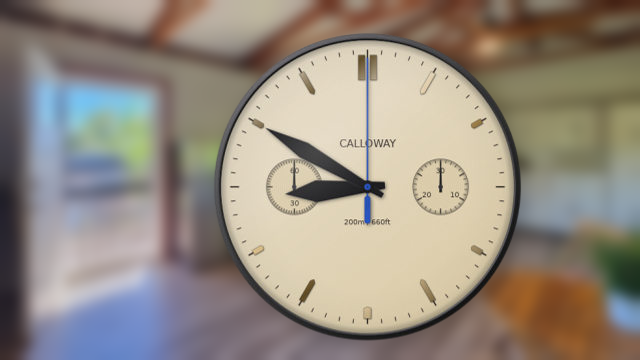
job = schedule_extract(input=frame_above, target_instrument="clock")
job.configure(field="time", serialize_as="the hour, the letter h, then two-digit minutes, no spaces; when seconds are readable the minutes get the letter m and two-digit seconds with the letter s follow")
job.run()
8h50
